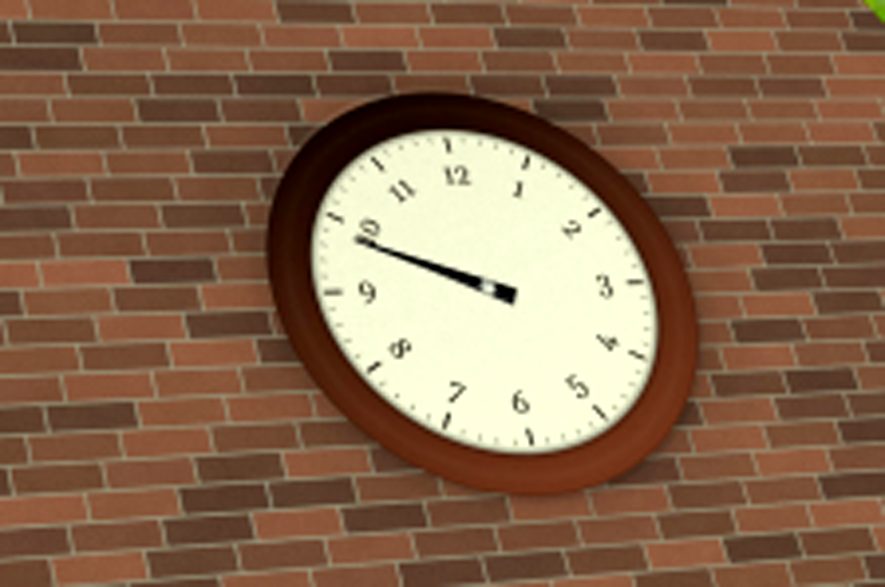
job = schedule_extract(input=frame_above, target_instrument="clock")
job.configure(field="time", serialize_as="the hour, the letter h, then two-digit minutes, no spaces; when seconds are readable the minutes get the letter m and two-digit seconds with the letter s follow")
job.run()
9h49
